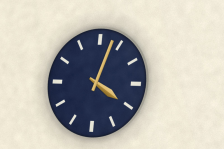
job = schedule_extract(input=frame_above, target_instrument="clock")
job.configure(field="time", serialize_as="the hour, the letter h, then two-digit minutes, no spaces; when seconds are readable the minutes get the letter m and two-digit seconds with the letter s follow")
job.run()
4h03
